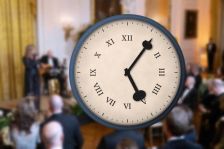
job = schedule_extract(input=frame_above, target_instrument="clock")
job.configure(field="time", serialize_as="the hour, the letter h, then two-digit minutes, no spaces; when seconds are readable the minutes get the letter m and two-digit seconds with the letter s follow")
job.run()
5h06
